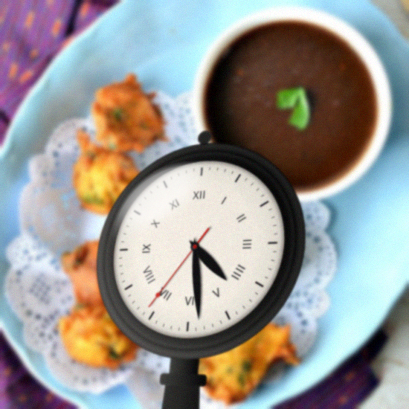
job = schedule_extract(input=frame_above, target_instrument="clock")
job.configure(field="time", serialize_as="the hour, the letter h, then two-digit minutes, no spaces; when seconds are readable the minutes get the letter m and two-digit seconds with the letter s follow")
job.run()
4h28m36s
